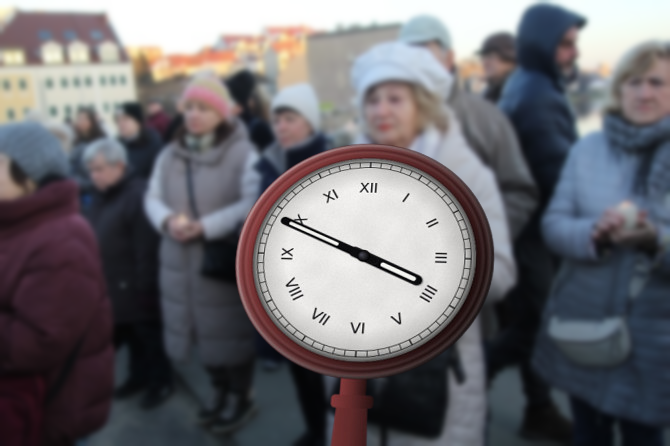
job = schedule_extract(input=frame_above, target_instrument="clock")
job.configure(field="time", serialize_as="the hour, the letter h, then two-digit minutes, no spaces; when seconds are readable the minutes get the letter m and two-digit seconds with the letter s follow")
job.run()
3h49
